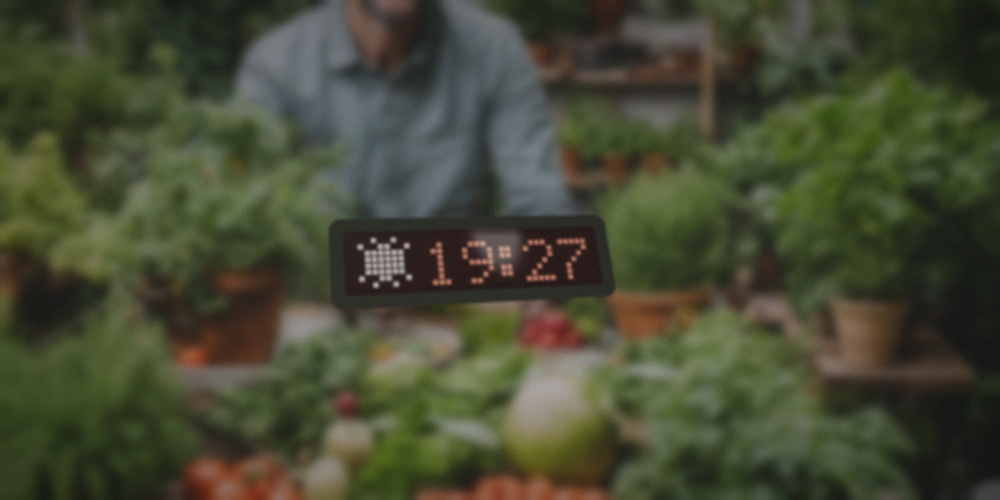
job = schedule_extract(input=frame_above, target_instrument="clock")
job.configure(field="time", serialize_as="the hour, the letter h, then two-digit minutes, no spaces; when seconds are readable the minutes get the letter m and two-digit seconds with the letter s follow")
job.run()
19h27
